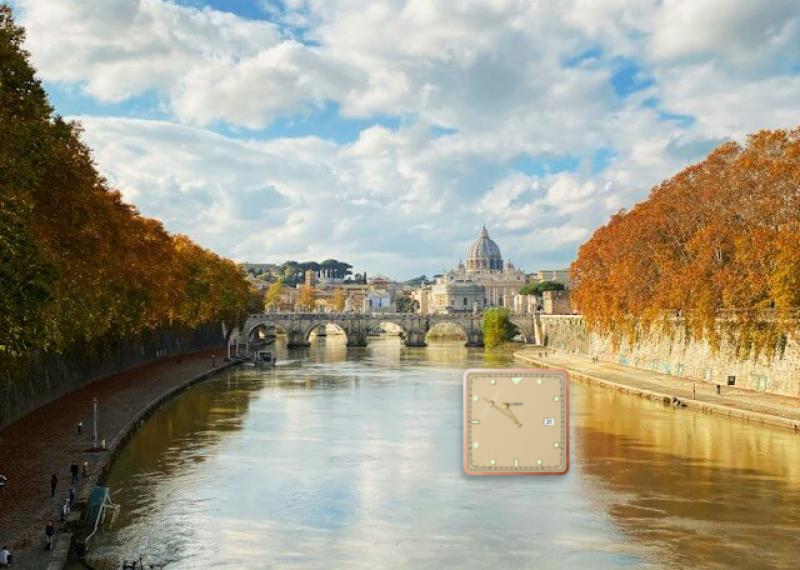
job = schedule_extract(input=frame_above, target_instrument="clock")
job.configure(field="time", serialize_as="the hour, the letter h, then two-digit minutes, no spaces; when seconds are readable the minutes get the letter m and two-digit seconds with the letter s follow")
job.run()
10h51
